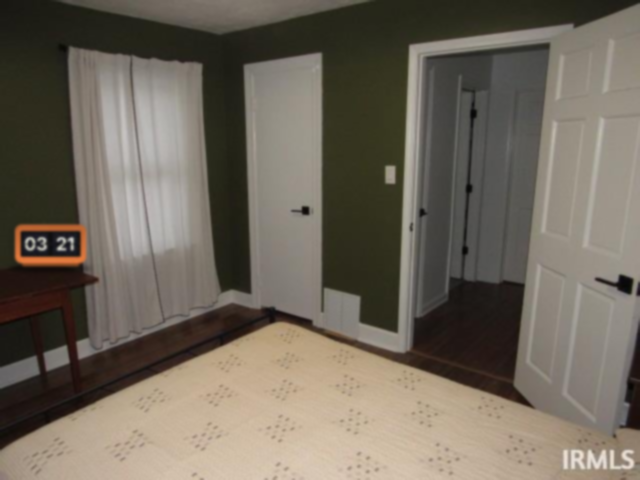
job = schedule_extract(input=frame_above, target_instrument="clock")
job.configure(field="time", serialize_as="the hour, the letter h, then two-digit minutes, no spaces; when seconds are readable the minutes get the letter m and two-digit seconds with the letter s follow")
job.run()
3h21
